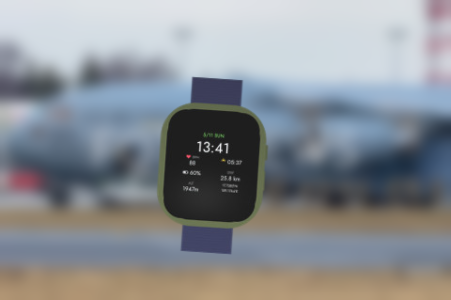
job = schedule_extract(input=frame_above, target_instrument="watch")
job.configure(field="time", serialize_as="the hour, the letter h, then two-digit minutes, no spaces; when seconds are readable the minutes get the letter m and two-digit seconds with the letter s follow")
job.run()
13h41
